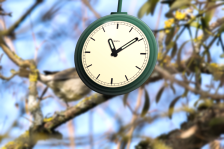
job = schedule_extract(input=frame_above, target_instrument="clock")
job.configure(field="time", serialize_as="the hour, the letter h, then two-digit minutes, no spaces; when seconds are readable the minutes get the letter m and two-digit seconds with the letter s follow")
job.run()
11h09
